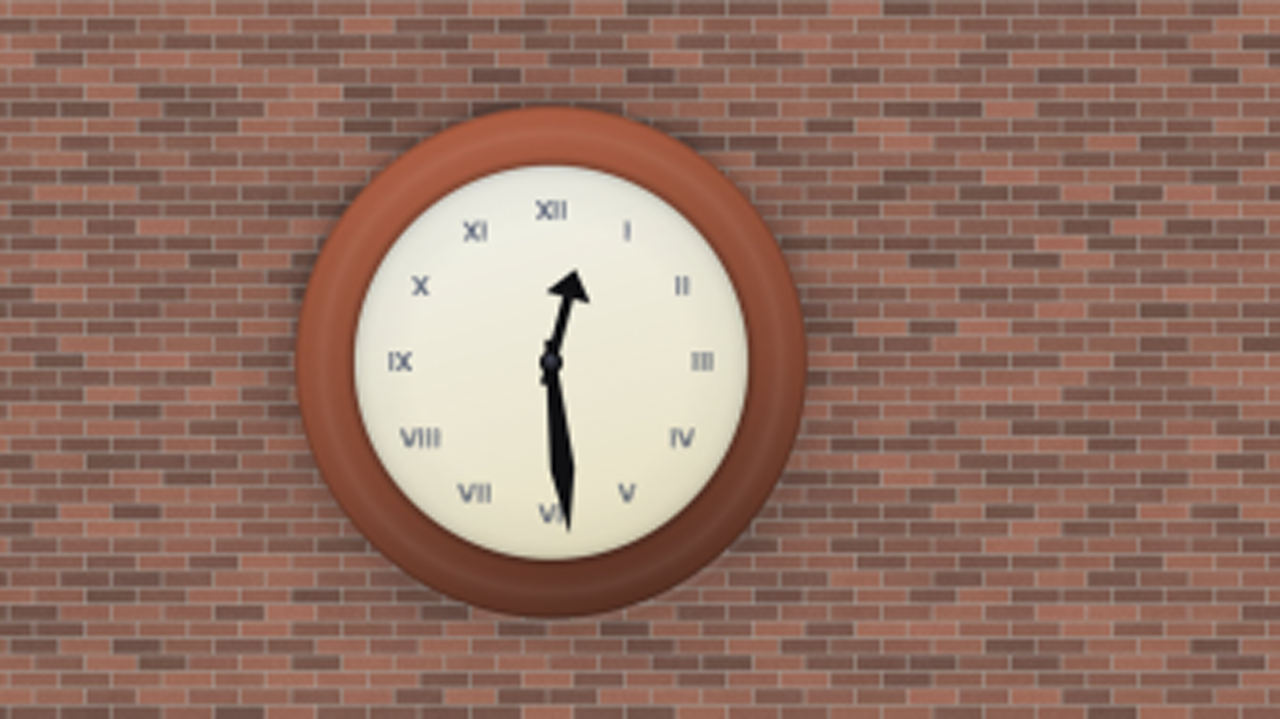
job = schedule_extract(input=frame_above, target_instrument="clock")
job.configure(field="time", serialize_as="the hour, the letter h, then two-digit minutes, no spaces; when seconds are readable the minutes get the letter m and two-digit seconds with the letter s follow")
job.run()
12h29
